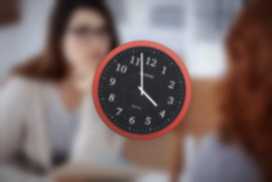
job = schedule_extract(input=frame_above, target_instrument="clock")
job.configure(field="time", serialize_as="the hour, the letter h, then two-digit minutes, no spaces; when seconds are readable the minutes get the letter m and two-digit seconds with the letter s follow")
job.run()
3h57
